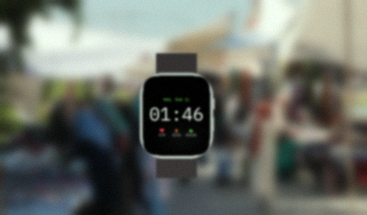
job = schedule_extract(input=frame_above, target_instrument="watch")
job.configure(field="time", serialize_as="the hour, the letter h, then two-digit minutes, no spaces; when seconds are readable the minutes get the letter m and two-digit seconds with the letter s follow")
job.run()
1h46
